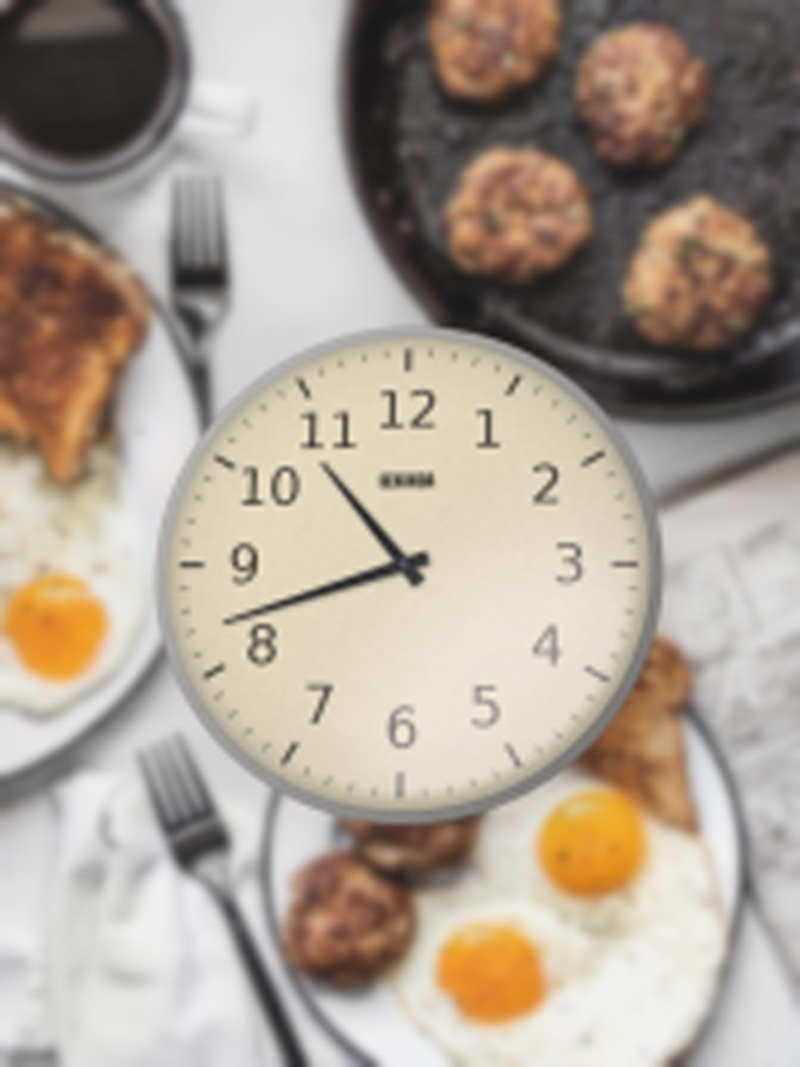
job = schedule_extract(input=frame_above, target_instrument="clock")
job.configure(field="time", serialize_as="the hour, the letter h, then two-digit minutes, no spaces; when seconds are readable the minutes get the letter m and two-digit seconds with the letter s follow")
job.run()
10h42
